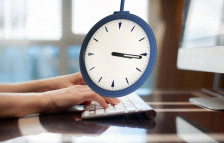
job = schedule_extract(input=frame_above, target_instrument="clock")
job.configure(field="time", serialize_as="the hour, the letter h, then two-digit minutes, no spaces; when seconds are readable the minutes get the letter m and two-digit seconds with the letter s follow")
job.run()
3h16
